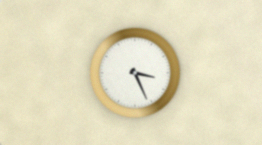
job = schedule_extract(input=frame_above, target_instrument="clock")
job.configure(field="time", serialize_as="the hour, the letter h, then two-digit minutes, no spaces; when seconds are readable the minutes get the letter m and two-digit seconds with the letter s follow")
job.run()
3h26
